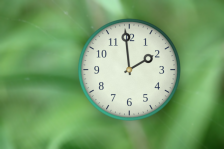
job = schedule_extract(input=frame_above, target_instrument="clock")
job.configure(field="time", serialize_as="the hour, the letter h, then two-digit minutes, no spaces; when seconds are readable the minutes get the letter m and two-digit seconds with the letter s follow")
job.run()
1h59
